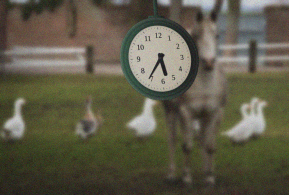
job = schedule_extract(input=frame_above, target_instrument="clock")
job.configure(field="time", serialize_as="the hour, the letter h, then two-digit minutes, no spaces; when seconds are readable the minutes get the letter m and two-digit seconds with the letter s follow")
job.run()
5h36
